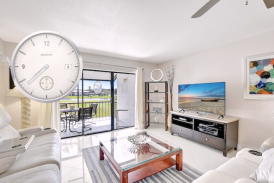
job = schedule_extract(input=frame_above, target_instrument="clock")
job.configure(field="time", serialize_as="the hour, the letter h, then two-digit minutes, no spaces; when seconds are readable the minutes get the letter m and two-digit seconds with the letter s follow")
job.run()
7h38
